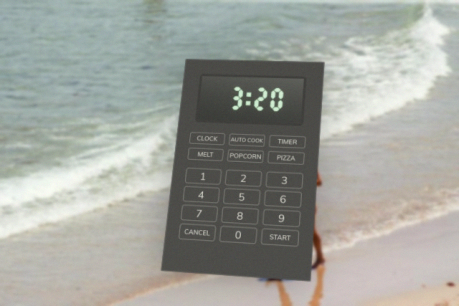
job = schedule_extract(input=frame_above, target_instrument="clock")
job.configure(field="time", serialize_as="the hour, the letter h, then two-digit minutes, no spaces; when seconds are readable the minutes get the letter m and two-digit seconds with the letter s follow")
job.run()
3h20
